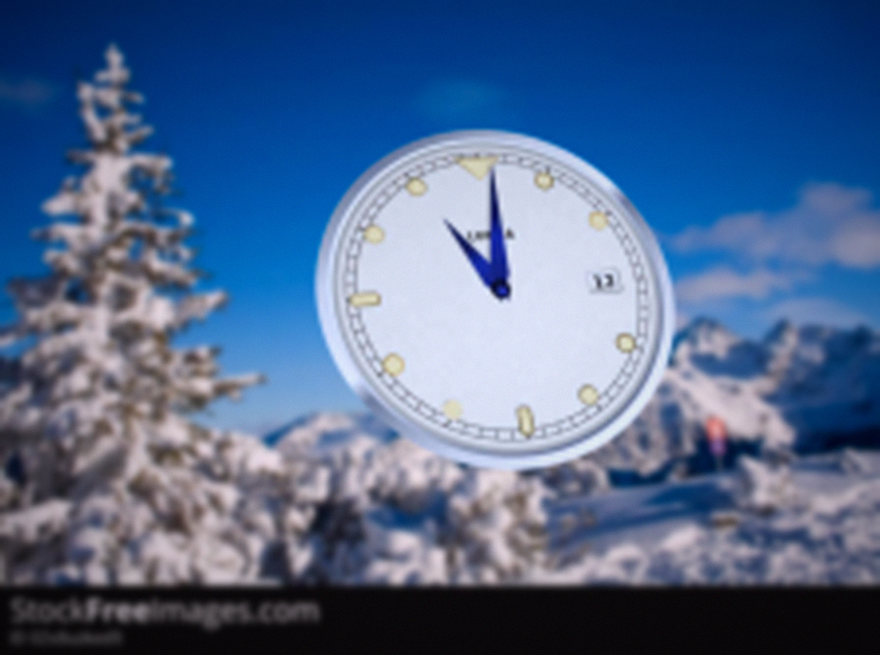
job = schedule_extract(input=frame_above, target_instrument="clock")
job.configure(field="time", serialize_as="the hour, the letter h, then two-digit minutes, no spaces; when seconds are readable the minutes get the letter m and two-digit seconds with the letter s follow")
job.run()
11h01
